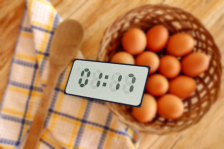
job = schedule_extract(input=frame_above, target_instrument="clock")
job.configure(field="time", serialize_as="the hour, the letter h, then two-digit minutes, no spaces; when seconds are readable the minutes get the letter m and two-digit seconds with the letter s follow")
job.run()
1h17
